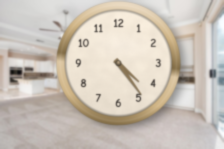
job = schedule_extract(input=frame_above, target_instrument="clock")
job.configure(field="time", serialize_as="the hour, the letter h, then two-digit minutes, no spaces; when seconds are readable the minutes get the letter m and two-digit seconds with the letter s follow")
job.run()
4h24
